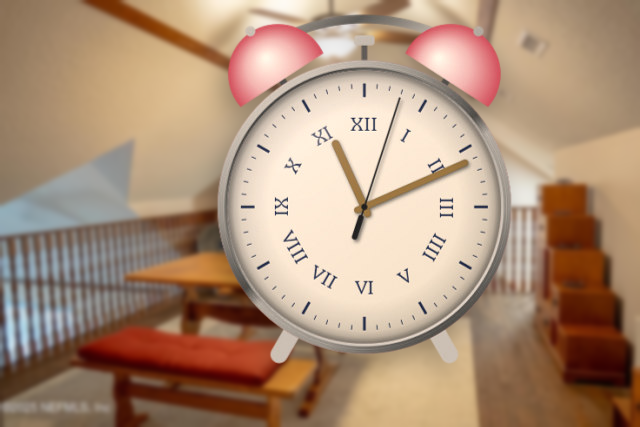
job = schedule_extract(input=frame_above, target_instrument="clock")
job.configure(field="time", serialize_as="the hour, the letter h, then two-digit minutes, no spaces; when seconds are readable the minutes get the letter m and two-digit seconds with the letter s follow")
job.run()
11h11m03s
